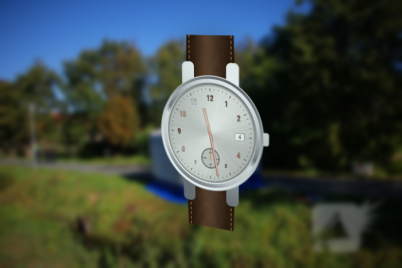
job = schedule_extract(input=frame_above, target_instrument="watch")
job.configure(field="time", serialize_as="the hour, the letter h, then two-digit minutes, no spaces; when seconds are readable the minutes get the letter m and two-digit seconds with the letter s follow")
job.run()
11h28
